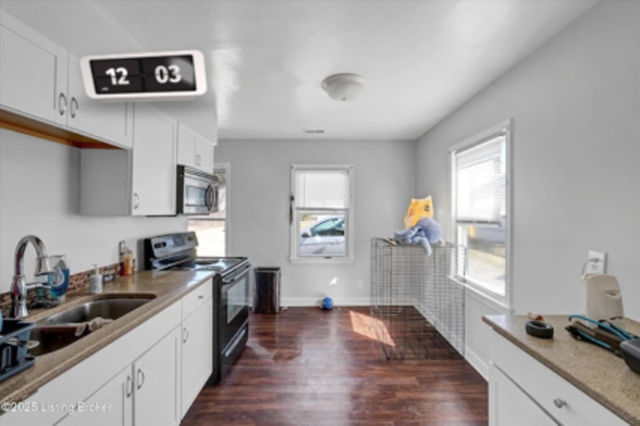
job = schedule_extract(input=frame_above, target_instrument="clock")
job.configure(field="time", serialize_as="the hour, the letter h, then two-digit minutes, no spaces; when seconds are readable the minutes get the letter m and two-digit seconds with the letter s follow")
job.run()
12h03
